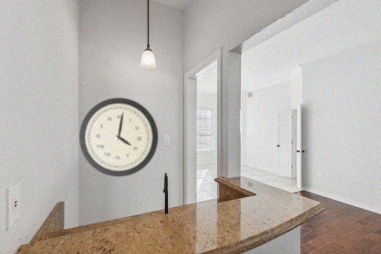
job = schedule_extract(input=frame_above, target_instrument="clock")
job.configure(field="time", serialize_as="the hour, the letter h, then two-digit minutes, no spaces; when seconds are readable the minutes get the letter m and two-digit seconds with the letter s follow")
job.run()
4h01
